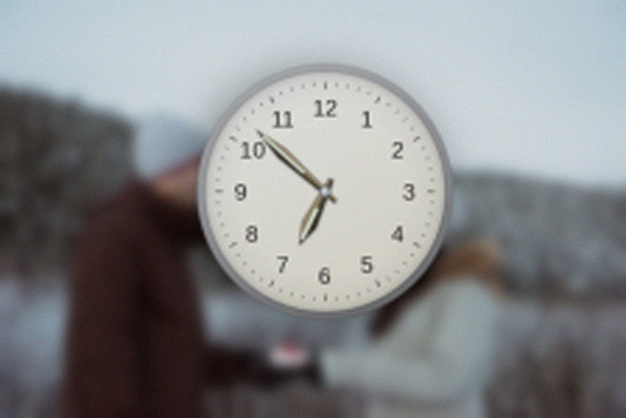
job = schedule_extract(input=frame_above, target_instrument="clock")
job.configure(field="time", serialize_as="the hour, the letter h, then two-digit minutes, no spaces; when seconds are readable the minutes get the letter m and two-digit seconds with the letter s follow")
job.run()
6h52
